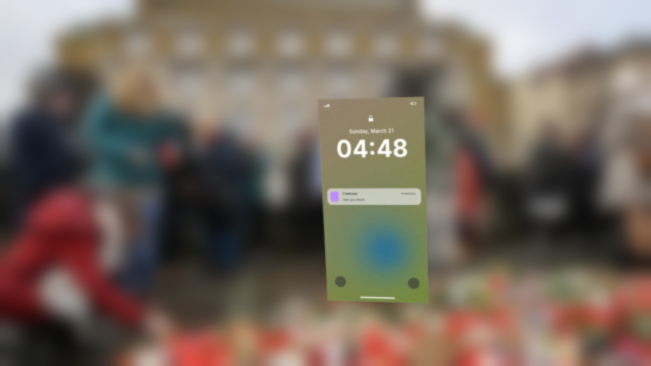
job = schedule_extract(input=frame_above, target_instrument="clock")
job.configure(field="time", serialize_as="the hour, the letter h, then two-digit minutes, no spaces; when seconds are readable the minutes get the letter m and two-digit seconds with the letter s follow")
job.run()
4h48
